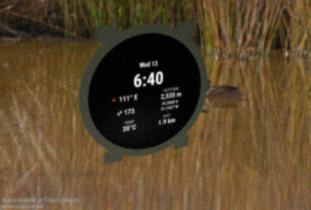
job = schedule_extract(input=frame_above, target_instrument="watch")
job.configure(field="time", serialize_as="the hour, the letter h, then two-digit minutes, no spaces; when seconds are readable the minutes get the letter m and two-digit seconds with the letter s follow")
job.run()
6h40
